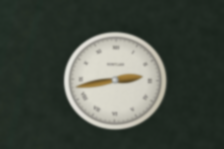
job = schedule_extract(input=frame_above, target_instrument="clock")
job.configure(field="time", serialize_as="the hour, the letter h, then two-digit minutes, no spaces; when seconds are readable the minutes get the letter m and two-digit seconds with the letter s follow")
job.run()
2h43
